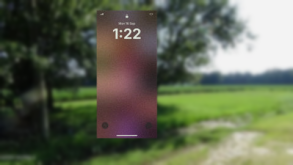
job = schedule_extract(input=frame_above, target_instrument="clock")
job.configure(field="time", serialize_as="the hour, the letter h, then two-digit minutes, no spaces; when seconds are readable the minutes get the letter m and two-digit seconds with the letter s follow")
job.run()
1h22
